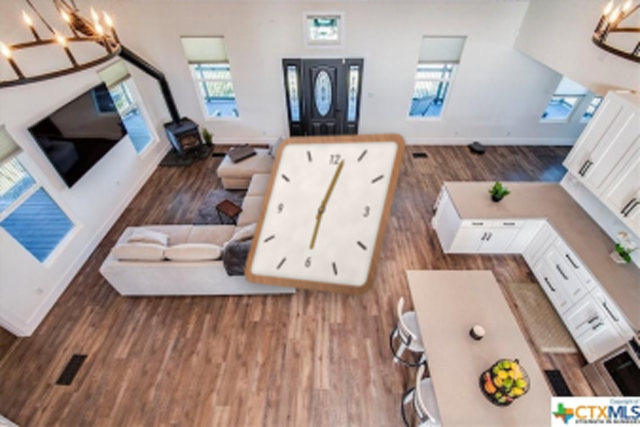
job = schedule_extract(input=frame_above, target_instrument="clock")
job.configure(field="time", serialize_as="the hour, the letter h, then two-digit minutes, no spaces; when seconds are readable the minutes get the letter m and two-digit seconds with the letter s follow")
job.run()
6h02
